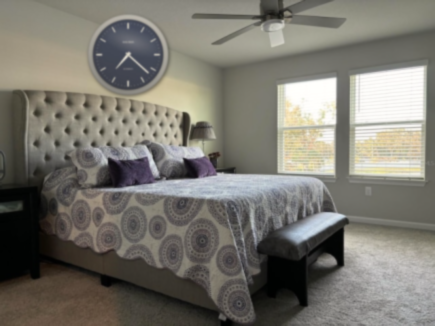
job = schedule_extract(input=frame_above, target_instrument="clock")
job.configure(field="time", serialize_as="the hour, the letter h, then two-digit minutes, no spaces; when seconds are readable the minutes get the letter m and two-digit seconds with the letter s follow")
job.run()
7h22
